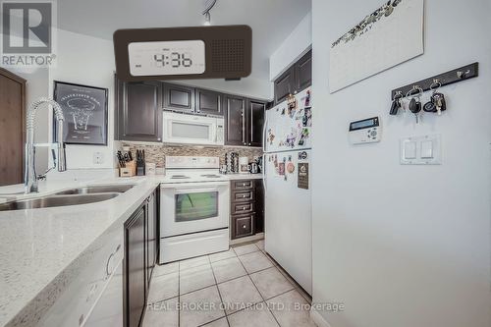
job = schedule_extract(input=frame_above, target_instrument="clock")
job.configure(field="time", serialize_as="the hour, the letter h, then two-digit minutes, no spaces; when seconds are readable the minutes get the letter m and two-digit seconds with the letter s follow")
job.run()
4h36
